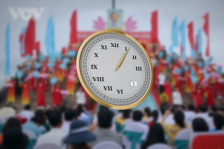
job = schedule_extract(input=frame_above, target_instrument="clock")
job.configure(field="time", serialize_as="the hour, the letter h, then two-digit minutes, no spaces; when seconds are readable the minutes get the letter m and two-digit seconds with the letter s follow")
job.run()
1h06
